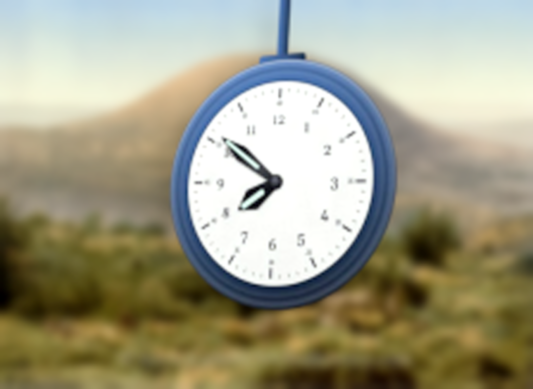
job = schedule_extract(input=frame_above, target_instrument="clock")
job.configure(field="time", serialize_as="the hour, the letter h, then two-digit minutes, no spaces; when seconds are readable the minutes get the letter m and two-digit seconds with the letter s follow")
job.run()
7h51
